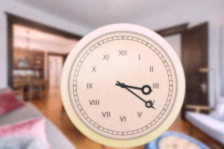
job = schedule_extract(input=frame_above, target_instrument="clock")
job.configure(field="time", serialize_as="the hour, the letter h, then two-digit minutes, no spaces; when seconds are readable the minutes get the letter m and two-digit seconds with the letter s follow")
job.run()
3h21
